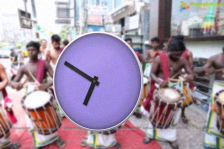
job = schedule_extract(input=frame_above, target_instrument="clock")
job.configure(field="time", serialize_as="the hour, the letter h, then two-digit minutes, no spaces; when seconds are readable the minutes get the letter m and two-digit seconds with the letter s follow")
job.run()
6h50
